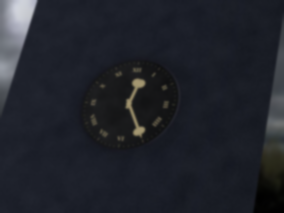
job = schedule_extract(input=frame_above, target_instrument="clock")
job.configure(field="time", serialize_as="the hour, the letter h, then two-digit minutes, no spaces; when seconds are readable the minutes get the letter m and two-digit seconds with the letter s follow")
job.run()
12h25
